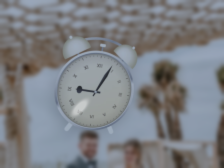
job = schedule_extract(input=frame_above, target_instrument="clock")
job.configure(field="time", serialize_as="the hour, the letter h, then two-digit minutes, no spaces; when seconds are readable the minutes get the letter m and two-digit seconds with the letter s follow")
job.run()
9h04
